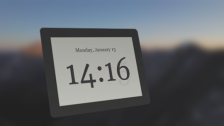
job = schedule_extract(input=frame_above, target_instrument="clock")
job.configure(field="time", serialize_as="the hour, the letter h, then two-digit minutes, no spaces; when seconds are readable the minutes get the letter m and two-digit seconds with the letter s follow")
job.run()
14h16
